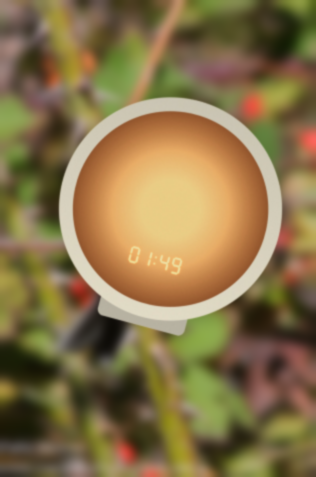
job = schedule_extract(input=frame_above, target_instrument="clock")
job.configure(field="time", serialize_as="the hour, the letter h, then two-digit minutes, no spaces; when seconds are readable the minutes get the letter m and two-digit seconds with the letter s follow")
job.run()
1h49
